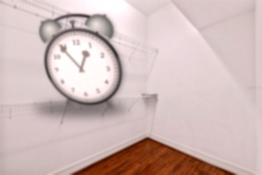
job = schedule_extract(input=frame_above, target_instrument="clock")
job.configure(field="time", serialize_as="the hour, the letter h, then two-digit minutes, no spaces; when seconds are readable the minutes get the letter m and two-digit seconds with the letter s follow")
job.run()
12h54
